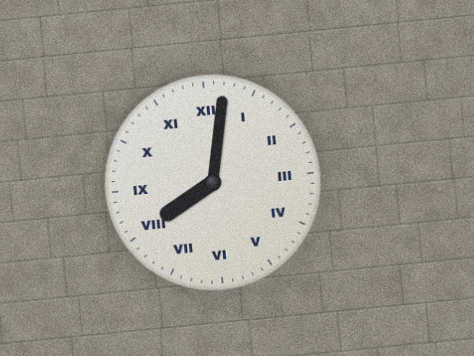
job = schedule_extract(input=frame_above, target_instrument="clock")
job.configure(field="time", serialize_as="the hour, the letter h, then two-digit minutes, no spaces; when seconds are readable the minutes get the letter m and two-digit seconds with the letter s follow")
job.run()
8h02
